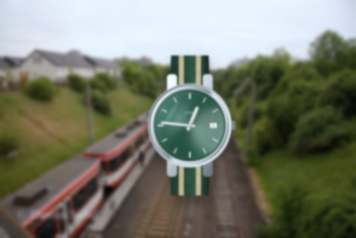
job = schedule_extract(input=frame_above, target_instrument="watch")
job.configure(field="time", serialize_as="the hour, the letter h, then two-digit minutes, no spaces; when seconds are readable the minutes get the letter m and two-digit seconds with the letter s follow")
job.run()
12h46
